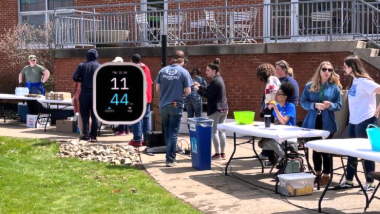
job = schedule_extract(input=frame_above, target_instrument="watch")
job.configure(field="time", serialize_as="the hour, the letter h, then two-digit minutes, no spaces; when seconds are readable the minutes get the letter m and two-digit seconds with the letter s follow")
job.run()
11h44
